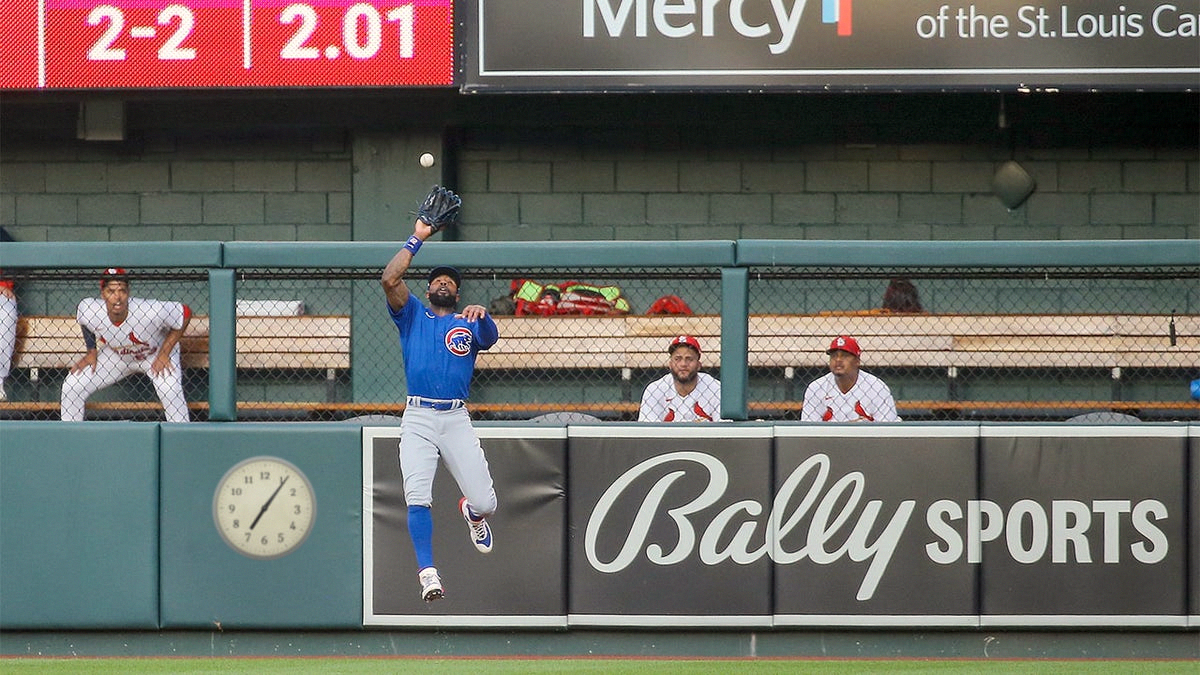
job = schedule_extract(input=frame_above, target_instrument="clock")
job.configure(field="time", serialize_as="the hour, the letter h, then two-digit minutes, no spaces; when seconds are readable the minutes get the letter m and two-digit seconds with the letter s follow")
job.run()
7h06
